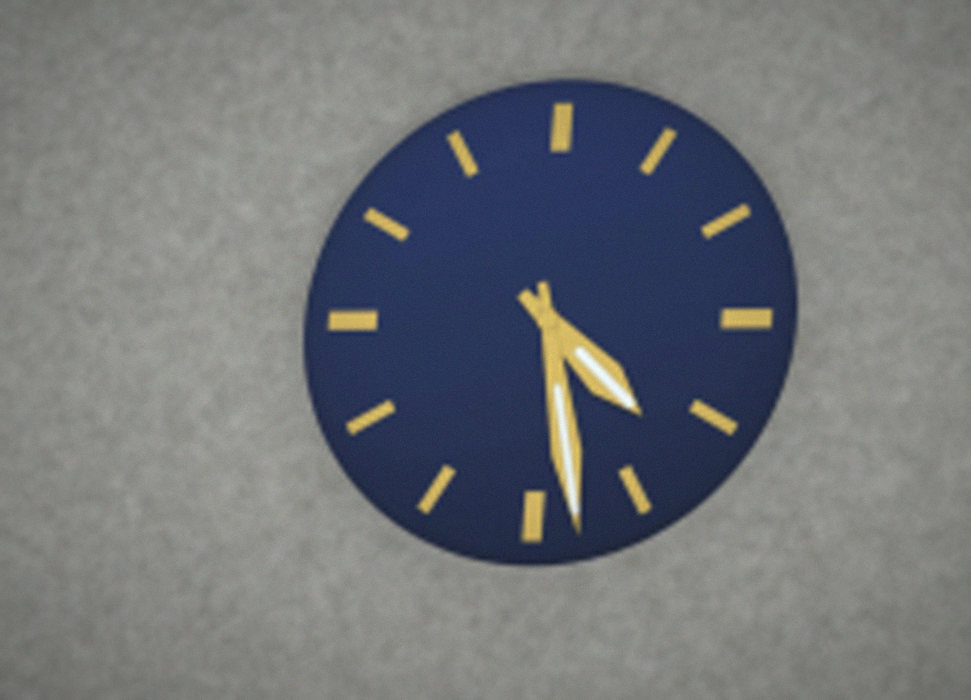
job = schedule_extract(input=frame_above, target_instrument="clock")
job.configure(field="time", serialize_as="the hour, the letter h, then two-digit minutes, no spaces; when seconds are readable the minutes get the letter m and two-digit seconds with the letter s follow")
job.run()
4h28
